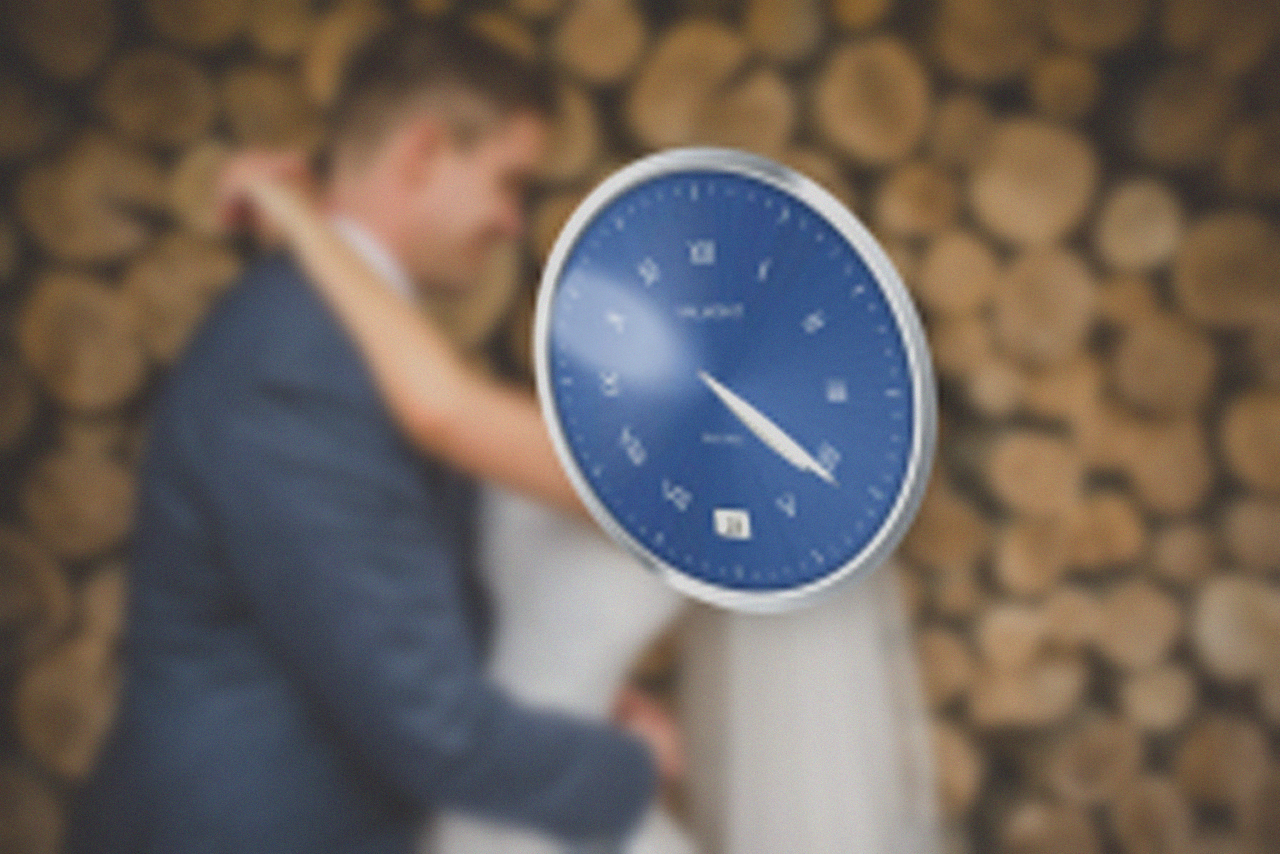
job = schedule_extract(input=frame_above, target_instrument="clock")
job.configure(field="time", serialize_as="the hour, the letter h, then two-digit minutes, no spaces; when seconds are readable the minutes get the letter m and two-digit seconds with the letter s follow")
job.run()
4h21
